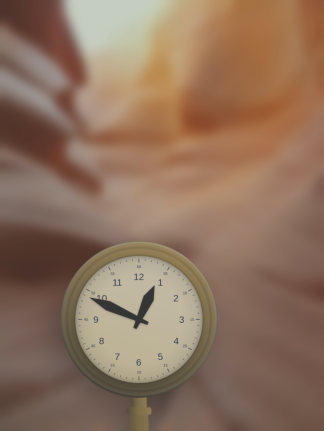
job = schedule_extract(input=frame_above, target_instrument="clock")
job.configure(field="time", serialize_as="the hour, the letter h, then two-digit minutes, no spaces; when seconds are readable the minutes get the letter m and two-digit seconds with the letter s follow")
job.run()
12h49
